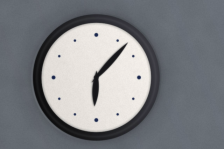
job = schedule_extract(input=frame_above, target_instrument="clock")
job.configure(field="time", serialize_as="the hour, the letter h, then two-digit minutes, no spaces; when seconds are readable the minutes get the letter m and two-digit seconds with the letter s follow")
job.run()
6h07
